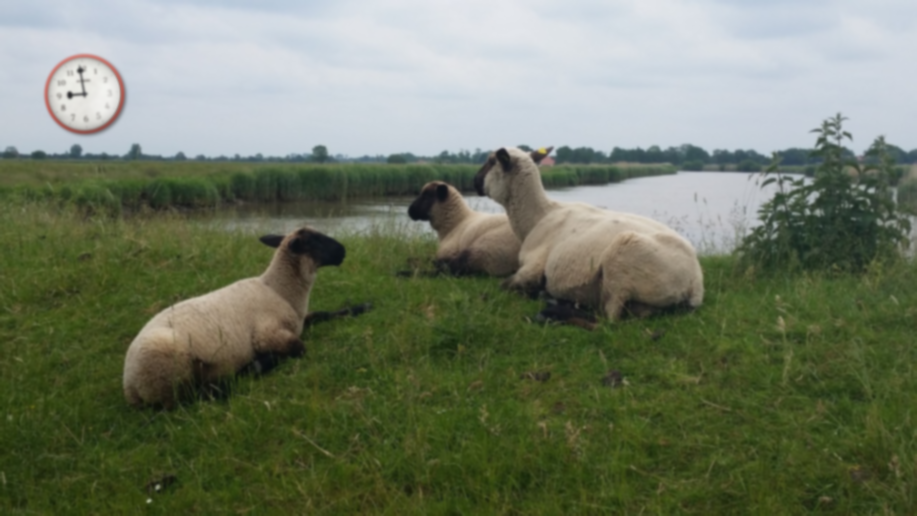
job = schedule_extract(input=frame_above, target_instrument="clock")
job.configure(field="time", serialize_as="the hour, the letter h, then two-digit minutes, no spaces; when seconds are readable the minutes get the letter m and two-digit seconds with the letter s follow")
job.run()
8h59
